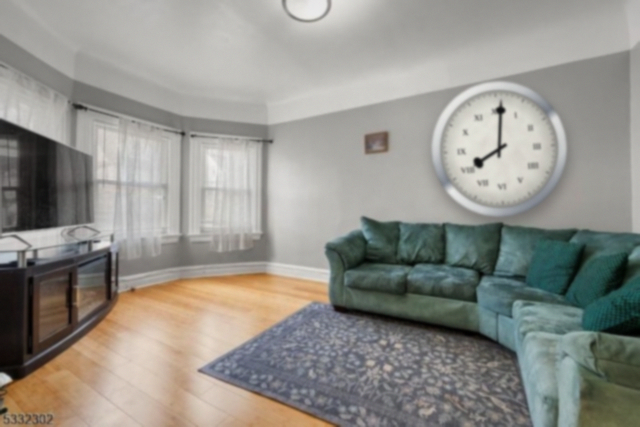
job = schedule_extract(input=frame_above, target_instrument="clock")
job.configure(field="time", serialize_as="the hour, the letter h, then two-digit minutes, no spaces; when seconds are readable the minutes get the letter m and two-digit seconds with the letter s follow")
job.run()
8h01
